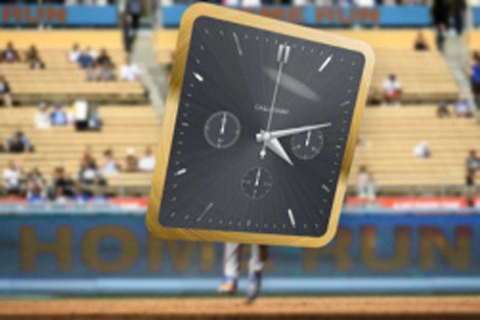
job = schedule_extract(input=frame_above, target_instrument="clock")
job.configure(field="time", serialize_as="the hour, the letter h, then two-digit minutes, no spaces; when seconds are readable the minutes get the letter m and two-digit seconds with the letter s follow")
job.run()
4h12
